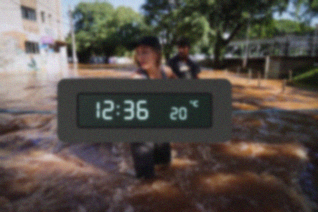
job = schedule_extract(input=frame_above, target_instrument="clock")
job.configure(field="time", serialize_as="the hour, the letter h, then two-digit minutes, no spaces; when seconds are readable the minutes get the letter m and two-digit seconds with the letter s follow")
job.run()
12h36
